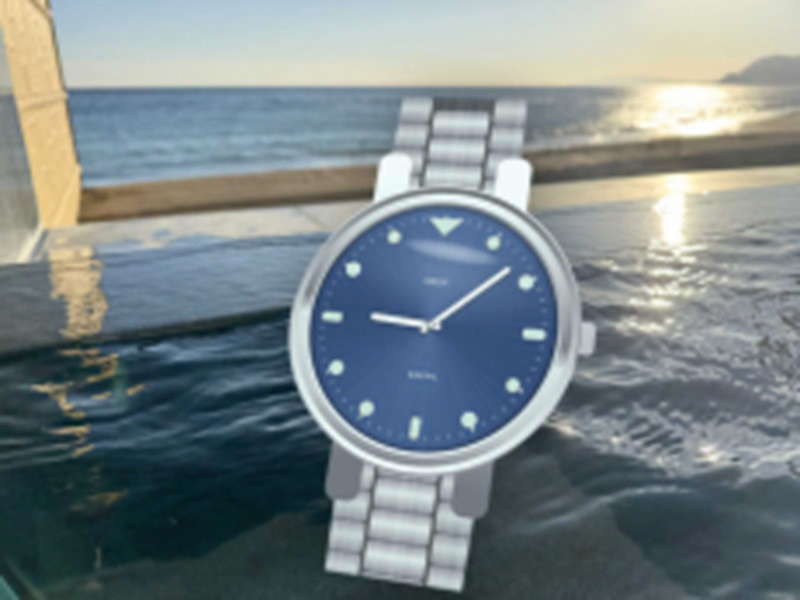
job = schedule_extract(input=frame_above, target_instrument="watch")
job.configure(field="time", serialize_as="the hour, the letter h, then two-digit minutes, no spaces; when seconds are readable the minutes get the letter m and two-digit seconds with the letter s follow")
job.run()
9h08
